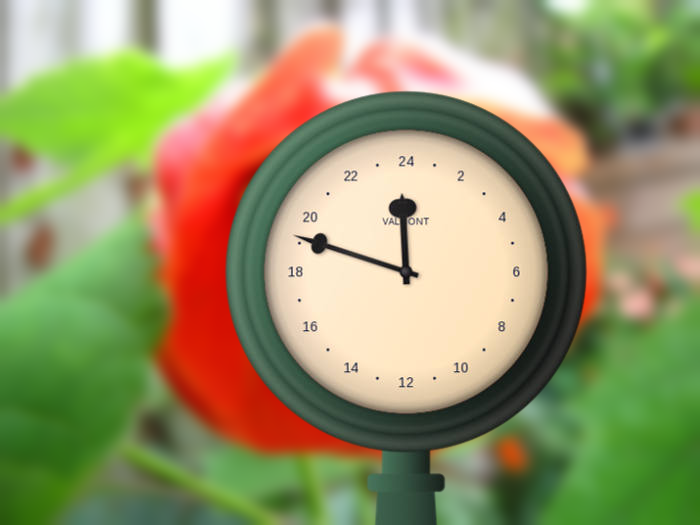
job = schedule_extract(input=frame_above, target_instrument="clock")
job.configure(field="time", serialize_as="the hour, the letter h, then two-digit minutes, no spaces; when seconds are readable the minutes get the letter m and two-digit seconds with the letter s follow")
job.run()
23h48
